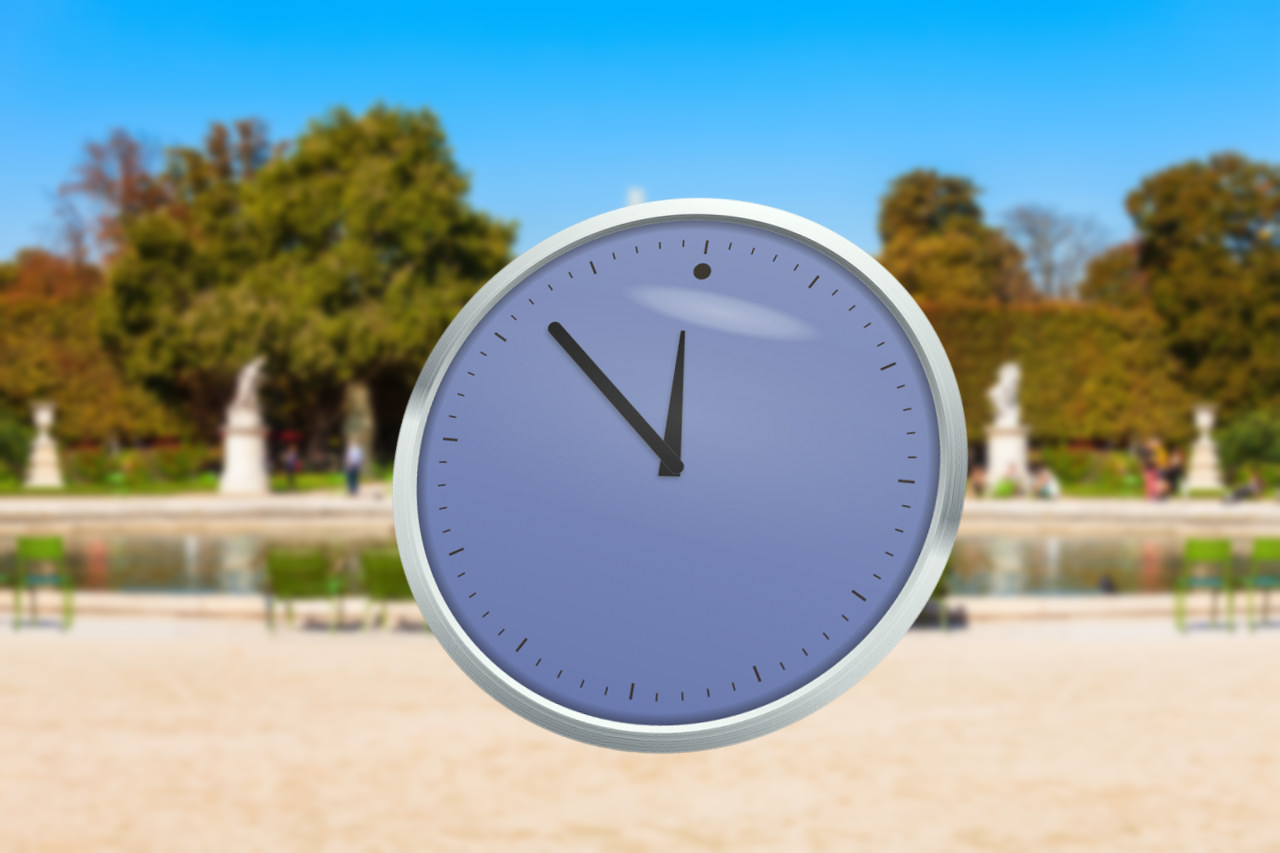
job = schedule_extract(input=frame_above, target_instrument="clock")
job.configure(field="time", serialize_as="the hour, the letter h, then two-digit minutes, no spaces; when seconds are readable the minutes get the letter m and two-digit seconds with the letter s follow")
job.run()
11h52
